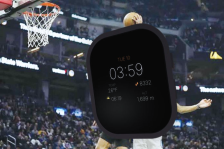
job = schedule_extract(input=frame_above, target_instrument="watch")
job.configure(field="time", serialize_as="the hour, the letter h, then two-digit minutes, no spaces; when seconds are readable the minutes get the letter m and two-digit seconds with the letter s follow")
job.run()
3h59
